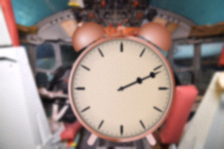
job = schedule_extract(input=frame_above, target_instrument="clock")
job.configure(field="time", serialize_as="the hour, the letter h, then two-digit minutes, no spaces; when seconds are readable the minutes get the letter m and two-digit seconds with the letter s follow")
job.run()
2h11
